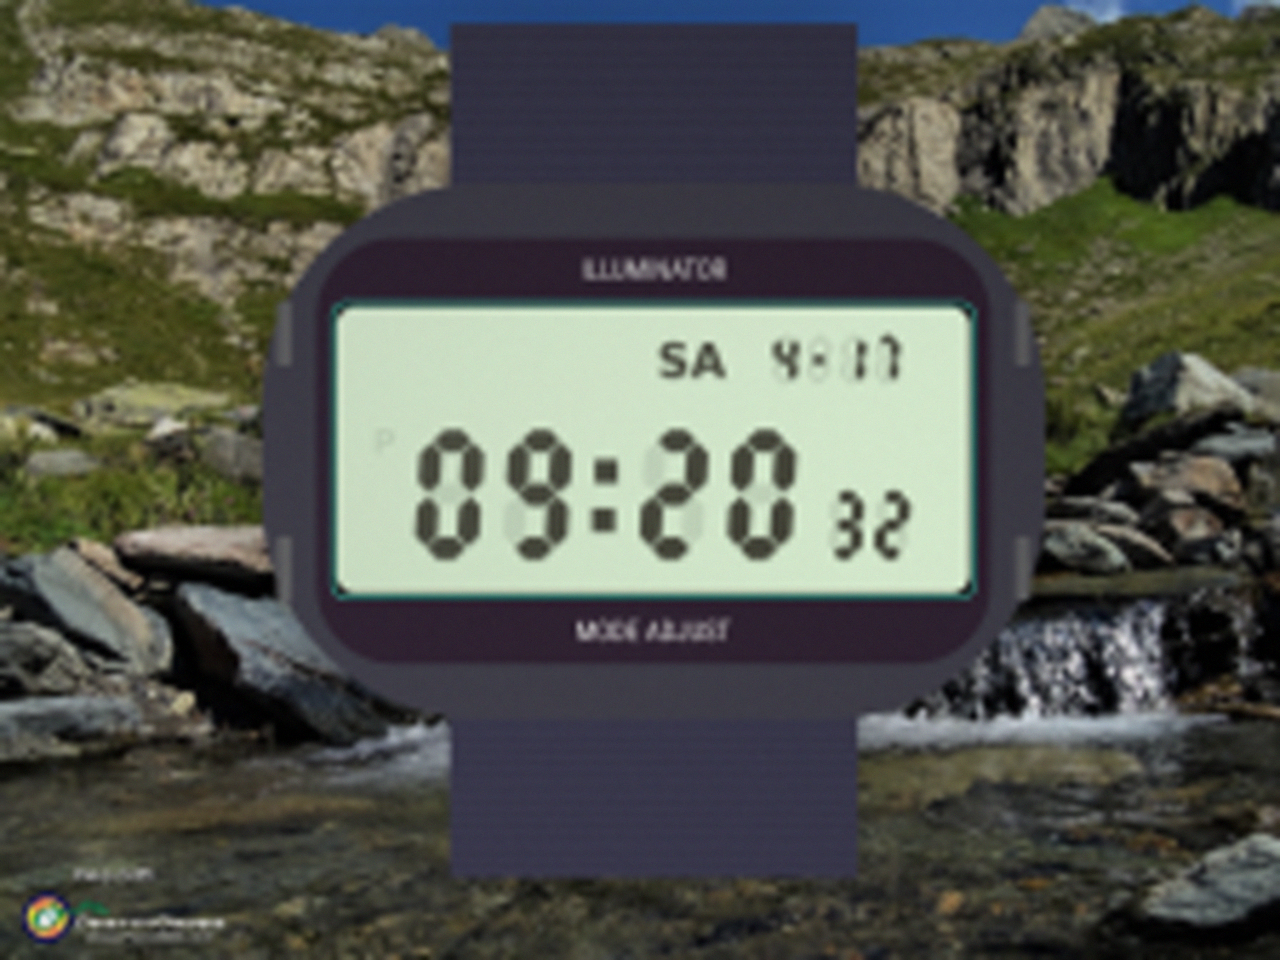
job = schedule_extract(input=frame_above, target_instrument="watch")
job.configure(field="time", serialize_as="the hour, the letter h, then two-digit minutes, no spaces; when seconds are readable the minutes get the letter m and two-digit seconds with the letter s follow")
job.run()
9h20m32s
